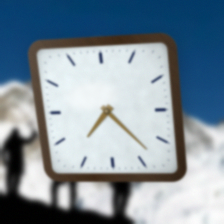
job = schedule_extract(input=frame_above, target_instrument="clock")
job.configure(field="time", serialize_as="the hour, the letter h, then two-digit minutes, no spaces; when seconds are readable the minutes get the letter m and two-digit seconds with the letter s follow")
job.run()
7h23
